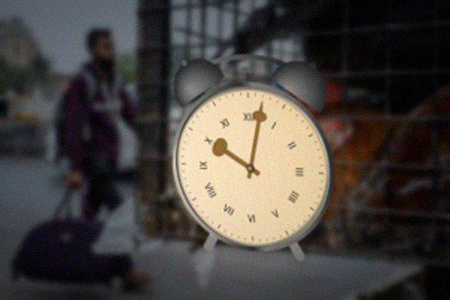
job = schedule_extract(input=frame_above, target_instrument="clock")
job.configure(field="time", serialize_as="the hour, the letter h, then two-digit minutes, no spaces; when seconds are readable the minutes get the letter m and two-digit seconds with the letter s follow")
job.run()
10h02
